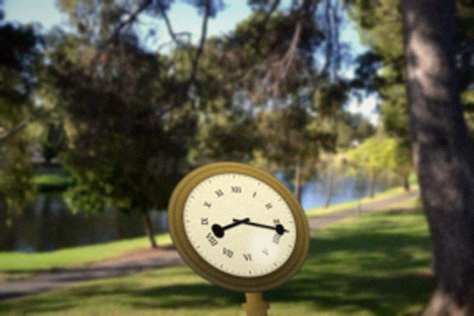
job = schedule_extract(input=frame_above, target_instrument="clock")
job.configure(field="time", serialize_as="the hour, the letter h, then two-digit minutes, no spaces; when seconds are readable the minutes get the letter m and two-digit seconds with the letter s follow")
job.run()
8h17
